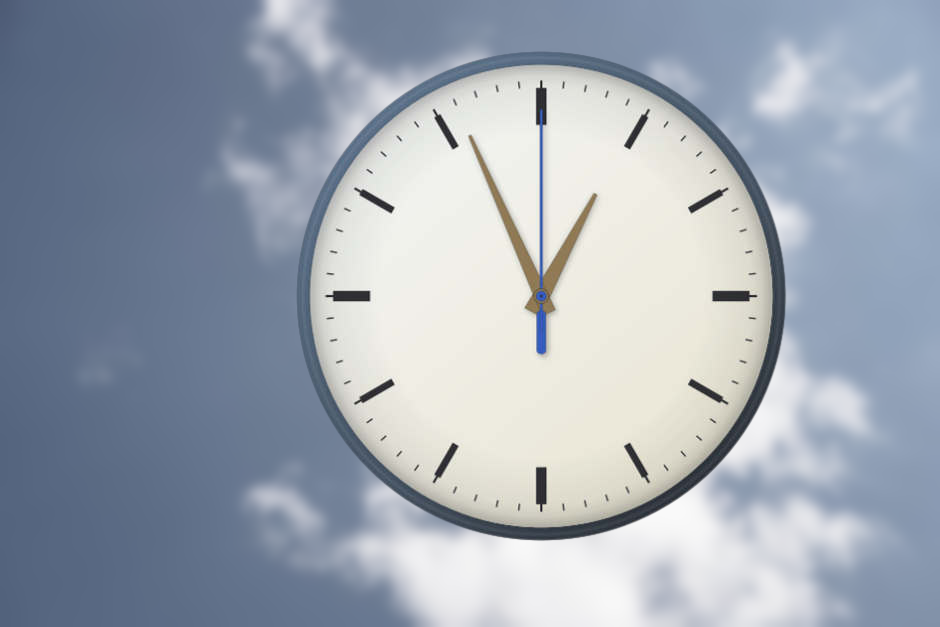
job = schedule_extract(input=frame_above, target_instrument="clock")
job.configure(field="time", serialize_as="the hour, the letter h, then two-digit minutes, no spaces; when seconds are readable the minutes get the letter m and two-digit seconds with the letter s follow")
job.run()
12h56m00s
